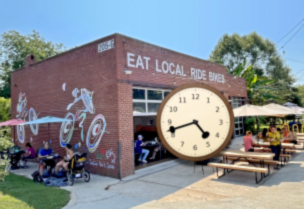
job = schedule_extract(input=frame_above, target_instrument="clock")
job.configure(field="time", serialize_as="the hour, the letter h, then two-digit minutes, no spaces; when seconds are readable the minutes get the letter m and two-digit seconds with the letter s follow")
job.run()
4h42
